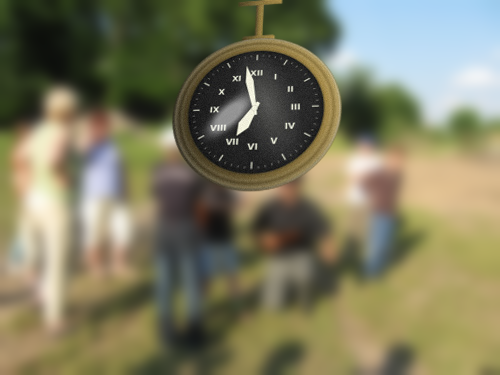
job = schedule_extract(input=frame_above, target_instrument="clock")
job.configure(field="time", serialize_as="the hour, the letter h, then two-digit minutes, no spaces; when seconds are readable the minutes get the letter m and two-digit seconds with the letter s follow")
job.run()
6h58
